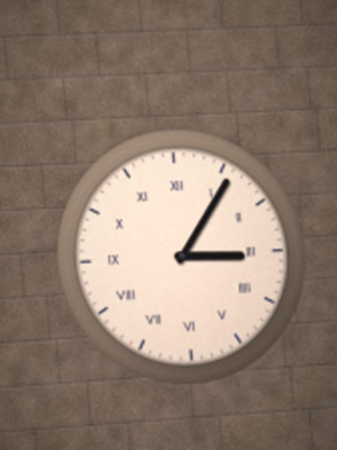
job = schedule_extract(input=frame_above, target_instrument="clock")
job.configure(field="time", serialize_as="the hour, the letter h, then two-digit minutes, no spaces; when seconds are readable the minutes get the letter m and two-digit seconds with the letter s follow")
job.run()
3h06
